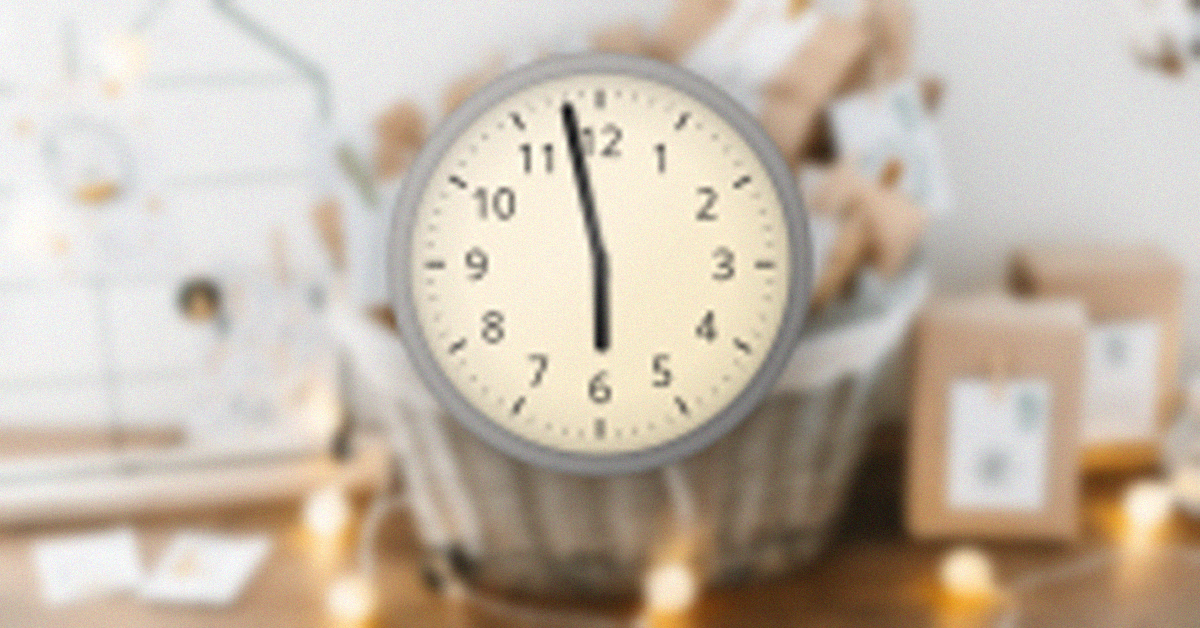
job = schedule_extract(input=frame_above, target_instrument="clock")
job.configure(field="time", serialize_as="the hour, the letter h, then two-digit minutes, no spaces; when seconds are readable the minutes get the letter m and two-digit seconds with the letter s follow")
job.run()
5h58
